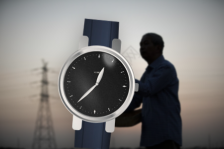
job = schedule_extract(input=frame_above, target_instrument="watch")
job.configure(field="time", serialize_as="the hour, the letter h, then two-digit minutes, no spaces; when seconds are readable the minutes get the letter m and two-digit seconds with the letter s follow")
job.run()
12h37
